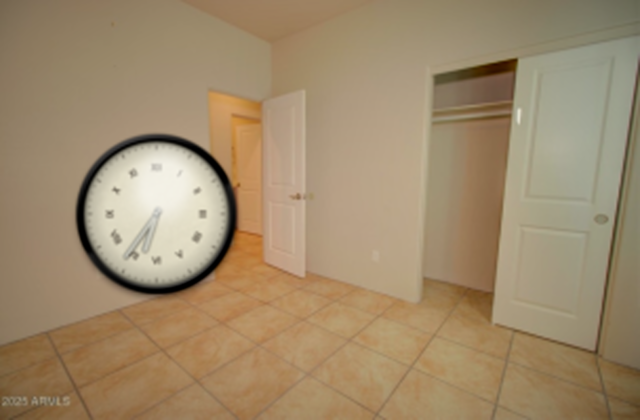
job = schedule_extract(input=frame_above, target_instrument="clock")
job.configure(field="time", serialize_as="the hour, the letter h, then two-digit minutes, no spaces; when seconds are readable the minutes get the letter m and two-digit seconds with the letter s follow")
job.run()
6h36
